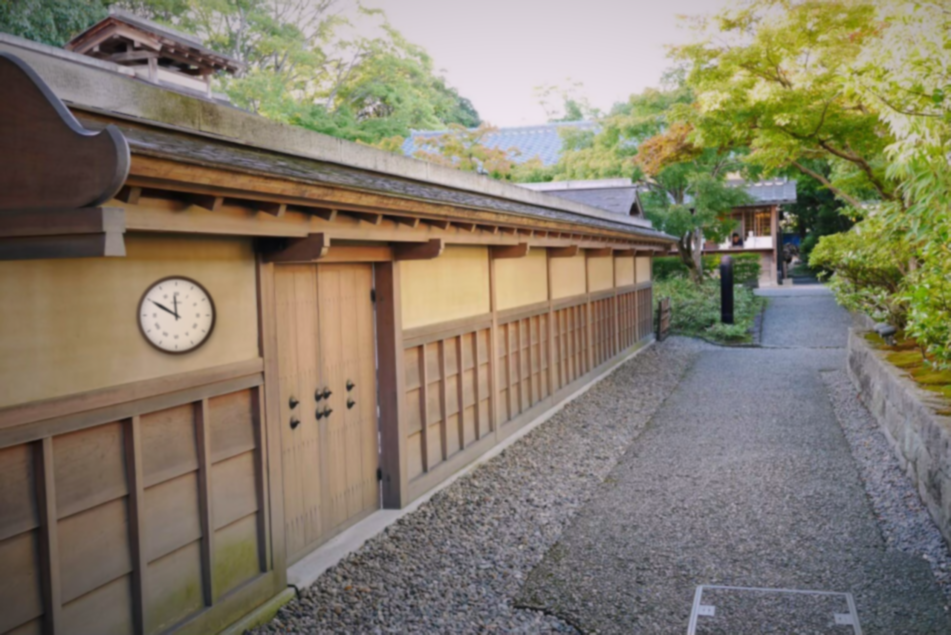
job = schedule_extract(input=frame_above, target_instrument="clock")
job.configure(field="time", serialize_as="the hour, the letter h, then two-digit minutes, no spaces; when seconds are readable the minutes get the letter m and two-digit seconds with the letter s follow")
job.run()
11h50
